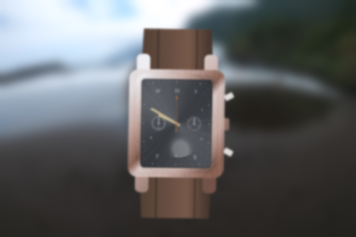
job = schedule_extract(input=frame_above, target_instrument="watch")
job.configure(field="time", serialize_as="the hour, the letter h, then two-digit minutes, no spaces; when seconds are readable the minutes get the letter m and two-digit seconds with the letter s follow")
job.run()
9h50
